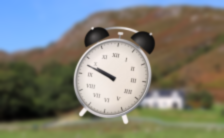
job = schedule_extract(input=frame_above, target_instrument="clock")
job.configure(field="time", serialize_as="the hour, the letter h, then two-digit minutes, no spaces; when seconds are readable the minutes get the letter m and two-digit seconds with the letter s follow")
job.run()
9h48
